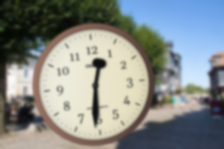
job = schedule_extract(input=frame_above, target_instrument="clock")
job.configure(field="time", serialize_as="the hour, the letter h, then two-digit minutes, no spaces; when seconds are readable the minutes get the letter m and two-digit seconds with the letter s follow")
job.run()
12h31
